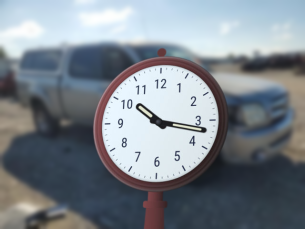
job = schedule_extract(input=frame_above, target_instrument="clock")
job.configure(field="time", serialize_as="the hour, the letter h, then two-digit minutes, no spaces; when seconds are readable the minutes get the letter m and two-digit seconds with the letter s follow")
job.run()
10h17
